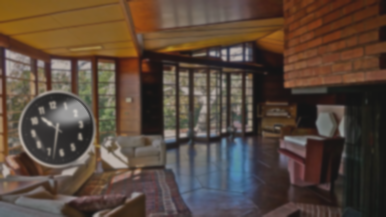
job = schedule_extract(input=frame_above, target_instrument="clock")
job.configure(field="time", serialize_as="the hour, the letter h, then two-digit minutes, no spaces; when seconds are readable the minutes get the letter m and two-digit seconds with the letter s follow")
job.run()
10h33
